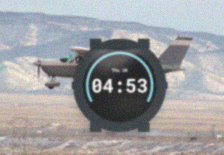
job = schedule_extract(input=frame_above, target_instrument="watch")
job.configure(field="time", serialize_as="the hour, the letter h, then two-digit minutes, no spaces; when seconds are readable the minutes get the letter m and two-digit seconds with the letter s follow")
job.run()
4h53
